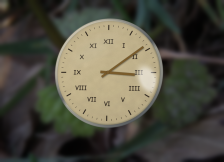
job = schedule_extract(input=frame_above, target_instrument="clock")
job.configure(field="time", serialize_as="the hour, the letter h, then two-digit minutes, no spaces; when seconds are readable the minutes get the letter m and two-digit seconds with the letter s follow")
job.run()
3h09
